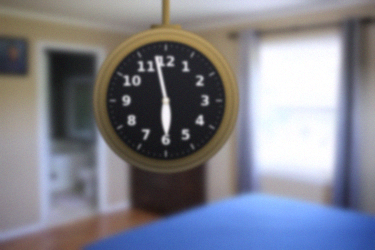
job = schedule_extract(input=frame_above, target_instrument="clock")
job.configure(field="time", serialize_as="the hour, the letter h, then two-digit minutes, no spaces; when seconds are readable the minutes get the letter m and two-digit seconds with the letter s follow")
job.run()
5h58
